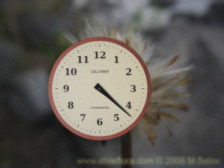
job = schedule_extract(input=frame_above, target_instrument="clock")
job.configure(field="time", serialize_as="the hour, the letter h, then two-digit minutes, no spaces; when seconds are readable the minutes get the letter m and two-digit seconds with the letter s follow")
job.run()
4h22
